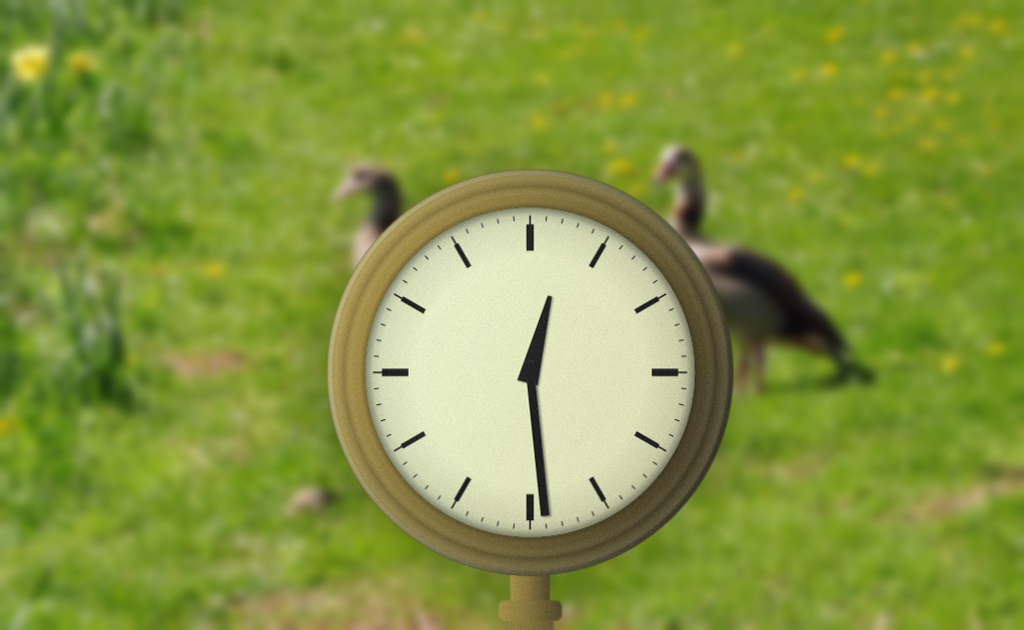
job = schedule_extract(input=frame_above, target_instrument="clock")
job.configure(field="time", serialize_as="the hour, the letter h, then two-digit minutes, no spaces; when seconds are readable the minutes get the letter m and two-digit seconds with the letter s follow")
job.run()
12h29
